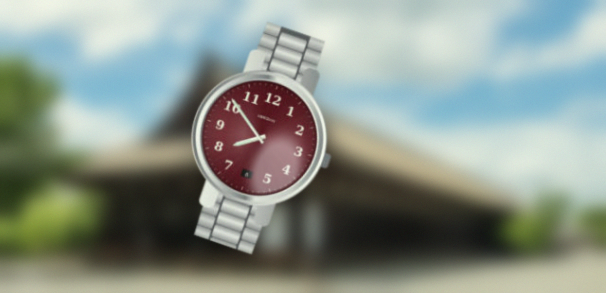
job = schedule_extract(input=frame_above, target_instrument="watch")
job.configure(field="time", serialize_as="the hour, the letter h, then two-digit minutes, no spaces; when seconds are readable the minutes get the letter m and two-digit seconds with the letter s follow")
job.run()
7h51
